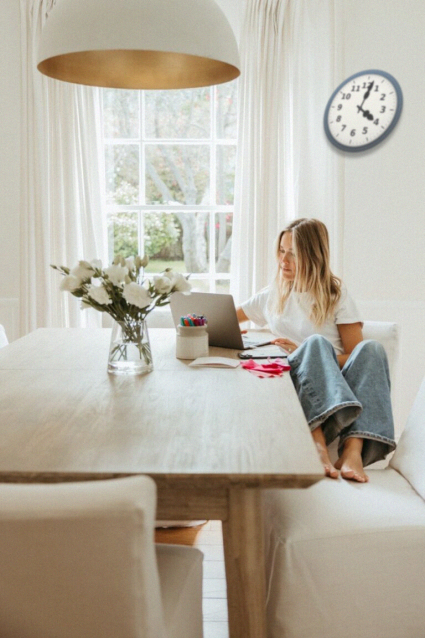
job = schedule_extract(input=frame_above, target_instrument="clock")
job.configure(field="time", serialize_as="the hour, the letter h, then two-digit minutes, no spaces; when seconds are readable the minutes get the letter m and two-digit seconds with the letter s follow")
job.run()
4h02
